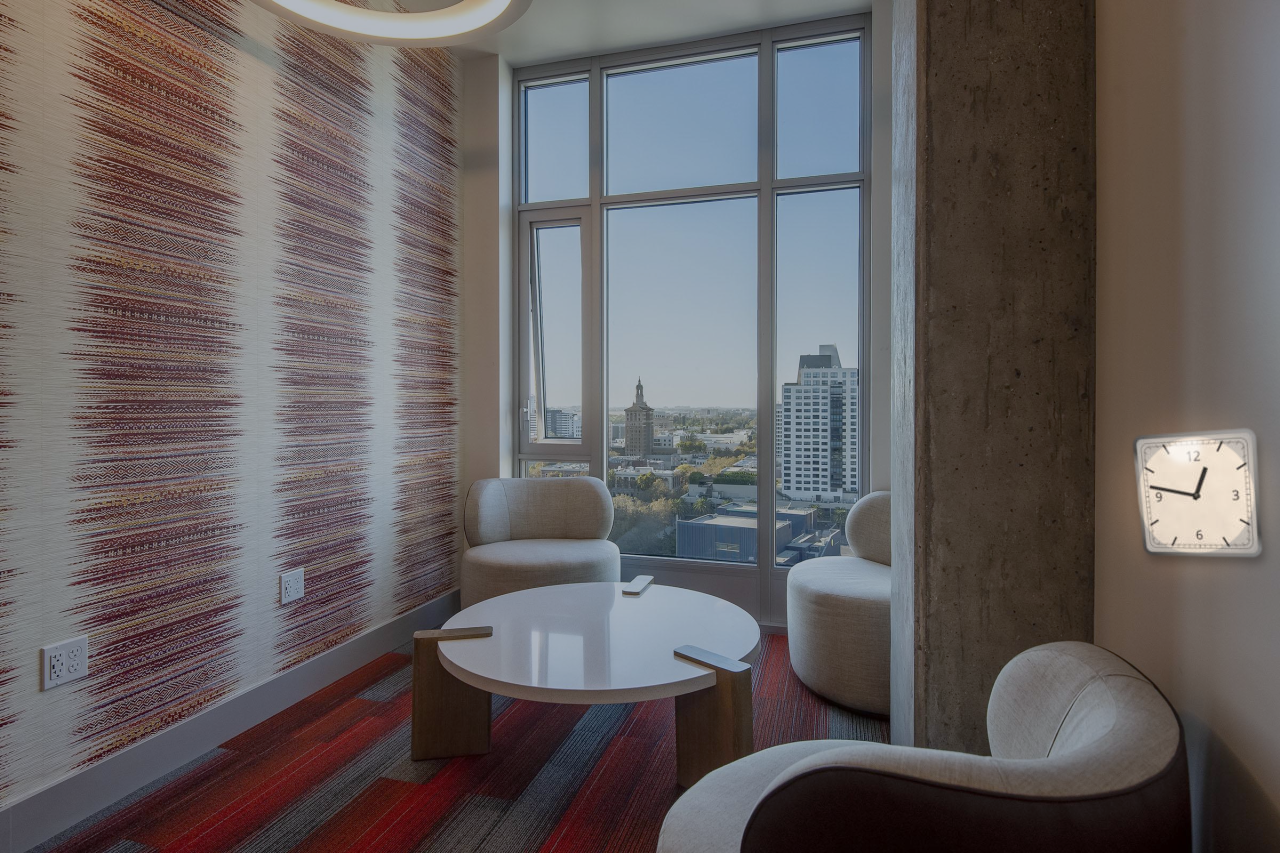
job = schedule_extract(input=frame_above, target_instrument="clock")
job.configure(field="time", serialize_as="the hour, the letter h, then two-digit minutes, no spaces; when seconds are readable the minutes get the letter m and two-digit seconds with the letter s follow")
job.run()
12h47
